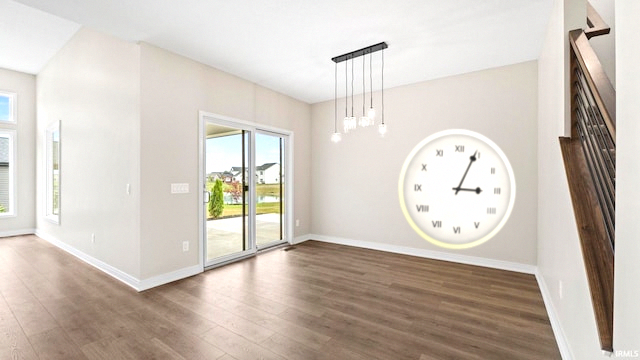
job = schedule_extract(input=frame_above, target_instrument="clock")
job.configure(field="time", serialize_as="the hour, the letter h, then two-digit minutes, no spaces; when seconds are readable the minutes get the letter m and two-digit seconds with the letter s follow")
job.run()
3h04
